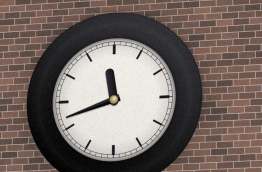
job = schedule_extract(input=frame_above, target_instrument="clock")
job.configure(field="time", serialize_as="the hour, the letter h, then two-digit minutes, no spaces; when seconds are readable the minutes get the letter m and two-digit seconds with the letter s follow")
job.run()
11h42
